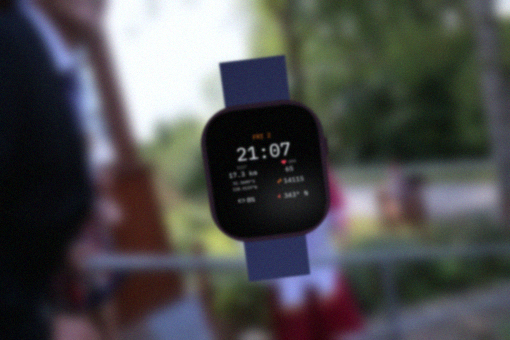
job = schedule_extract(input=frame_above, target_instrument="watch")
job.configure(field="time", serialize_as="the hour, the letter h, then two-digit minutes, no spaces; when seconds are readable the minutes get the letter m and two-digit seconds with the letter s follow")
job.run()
21h07
